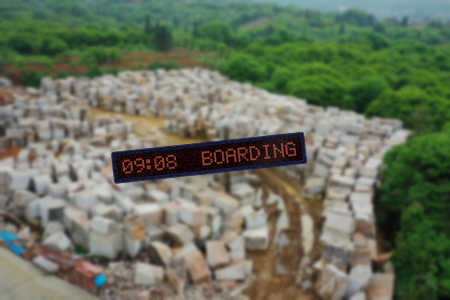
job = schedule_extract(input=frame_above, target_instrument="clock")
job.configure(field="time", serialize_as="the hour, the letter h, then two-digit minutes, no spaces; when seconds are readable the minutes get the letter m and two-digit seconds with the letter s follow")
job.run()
9h08
